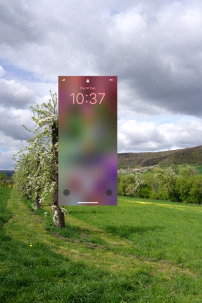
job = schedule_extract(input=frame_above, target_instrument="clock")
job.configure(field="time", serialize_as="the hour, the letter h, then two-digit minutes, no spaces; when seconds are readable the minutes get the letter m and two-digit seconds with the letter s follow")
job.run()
10h37
